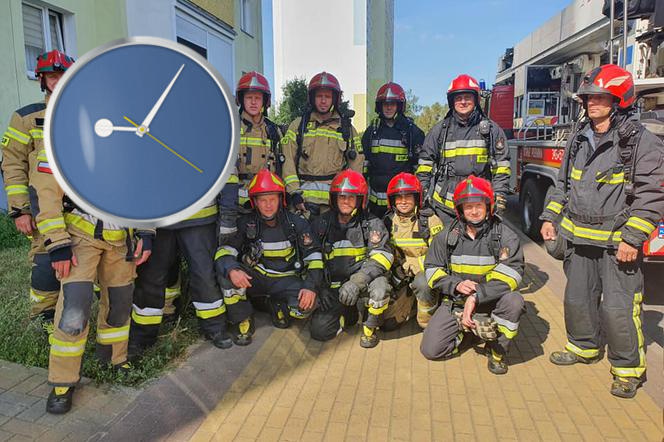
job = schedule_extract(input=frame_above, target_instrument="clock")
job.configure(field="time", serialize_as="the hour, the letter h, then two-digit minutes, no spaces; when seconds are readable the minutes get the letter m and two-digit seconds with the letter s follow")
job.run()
9h05m21s
